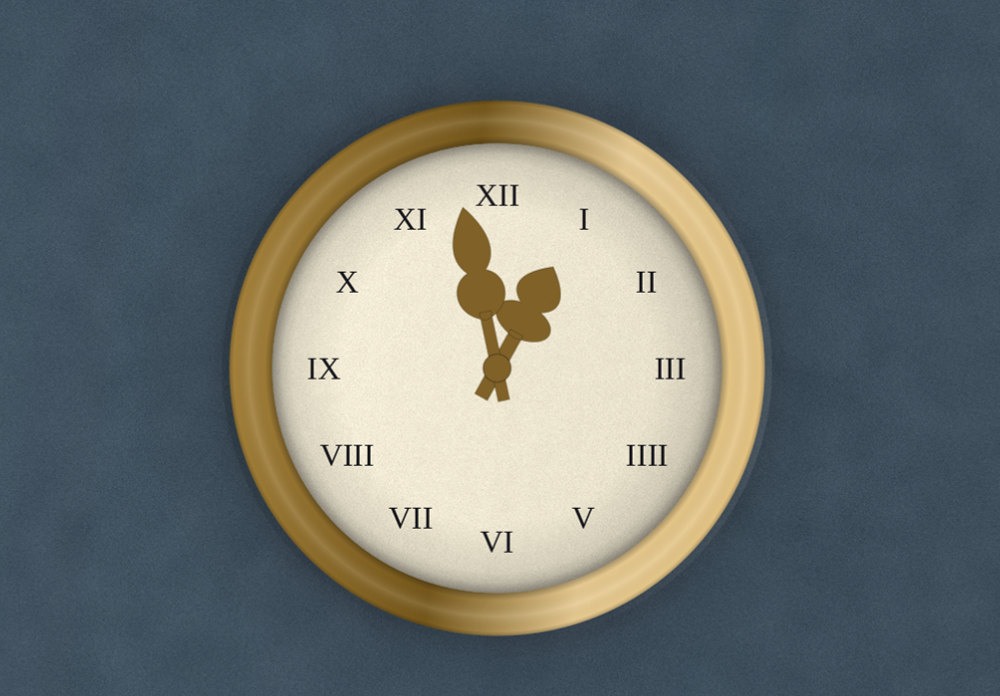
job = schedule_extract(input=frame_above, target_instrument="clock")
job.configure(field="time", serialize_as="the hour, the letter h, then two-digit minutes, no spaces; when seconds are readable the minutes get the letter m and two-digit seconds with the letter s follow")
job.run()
12h58
